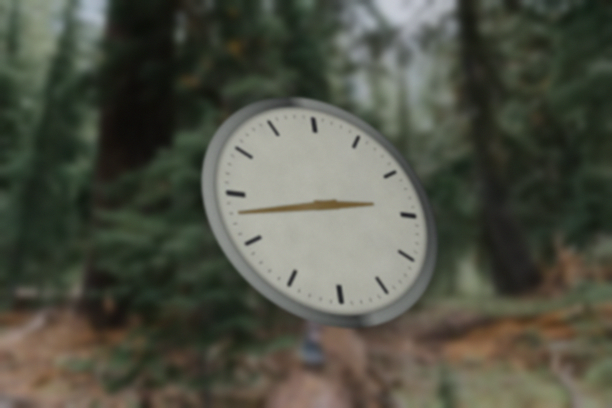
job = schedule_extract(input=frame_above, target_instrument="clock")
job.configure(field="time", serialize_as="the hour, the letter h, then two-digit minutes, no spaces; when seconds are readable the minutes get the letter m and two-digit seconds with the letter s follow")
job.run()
2h43
